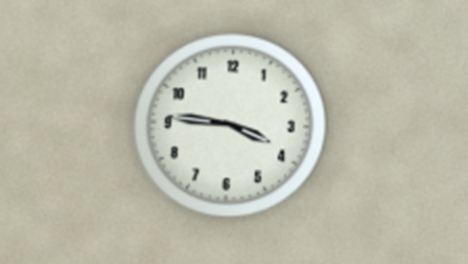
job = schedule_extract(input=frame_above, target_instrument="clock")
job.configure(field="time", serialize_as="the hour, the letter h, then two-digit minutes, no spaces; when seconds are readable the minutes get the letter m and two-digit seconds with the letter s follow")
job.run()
3h46
